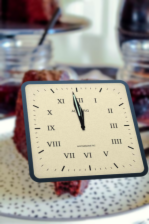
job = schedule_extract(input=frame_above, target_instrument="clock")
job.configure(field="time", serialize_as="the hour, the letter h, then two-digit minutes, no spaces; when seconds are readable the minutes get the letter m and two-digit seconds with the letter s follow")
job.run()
11h59
